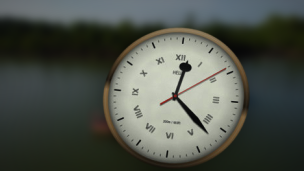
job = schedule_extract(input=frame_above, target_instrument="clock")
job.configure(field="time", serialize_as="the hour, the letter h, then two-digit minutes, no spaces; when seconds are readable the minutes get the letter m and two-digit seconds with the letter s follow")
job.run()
12h22m09s
